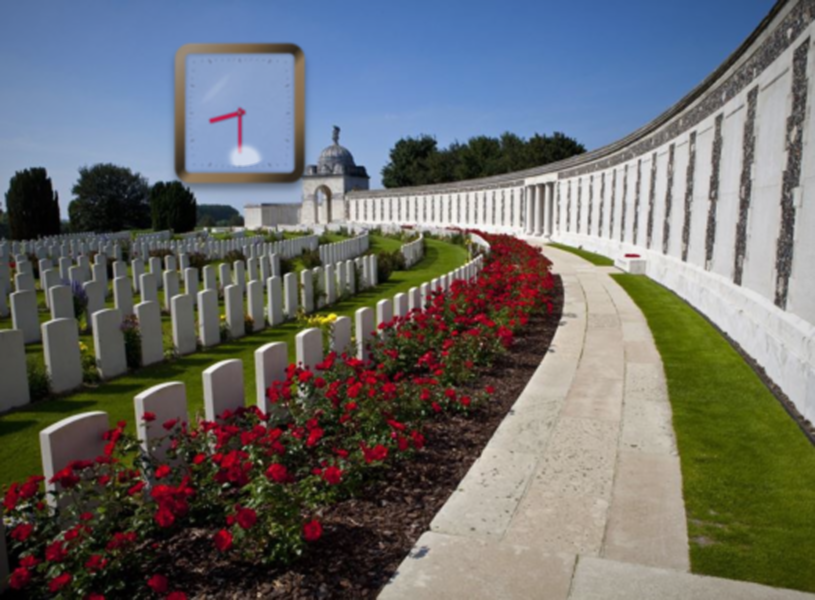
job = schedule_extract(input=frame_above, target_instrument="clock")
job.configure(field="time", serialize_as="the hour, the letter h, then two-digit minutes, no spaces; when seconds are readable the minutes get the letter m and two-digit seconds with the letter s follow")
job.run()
8h30
